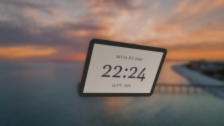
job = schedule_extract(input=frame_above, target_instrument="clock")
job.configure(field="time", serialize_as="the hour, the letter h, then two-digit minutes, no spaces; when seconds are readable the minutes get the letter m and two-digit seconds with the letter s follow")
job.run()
22h24
